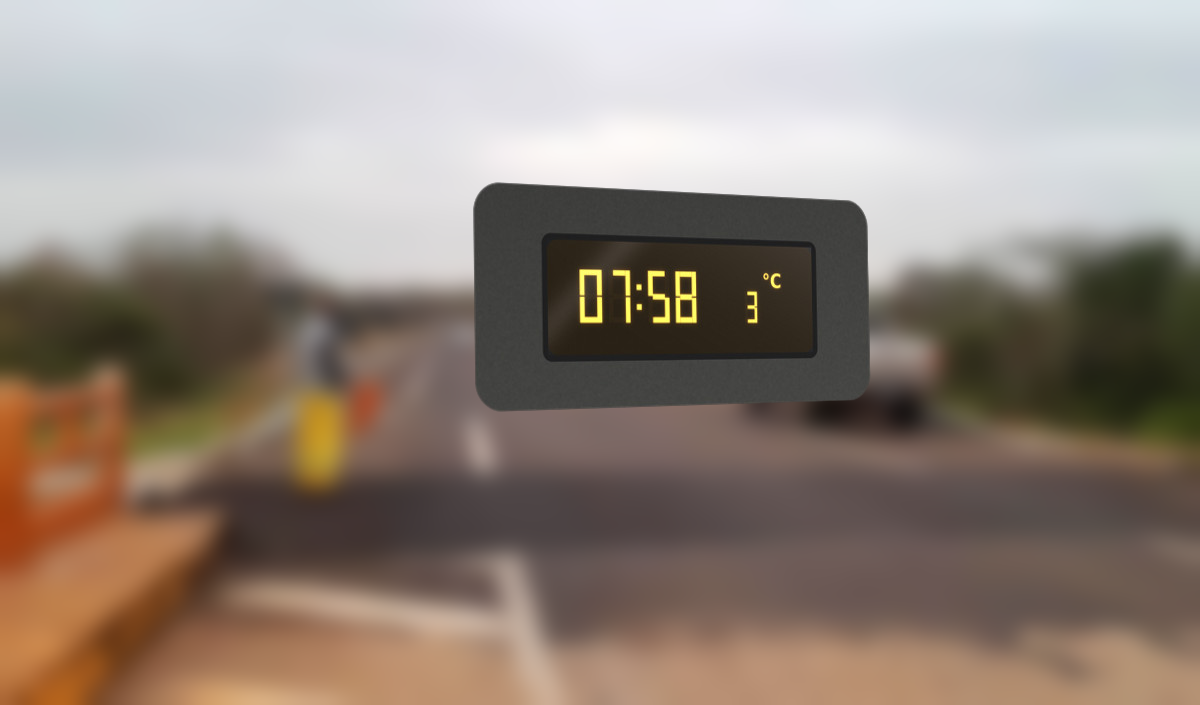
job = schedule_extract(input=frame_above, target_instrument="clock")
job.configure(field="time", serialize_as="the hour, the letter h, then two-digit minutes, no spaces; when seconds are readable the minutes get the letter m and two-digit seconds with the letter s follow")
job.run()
7h58
